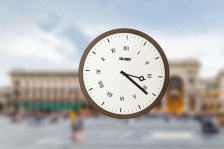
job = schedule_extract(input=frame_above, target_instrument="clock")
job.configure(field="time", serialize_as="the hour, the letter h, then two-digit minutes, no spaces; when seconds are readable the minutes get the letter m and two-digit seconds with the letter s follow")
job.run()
3h21
